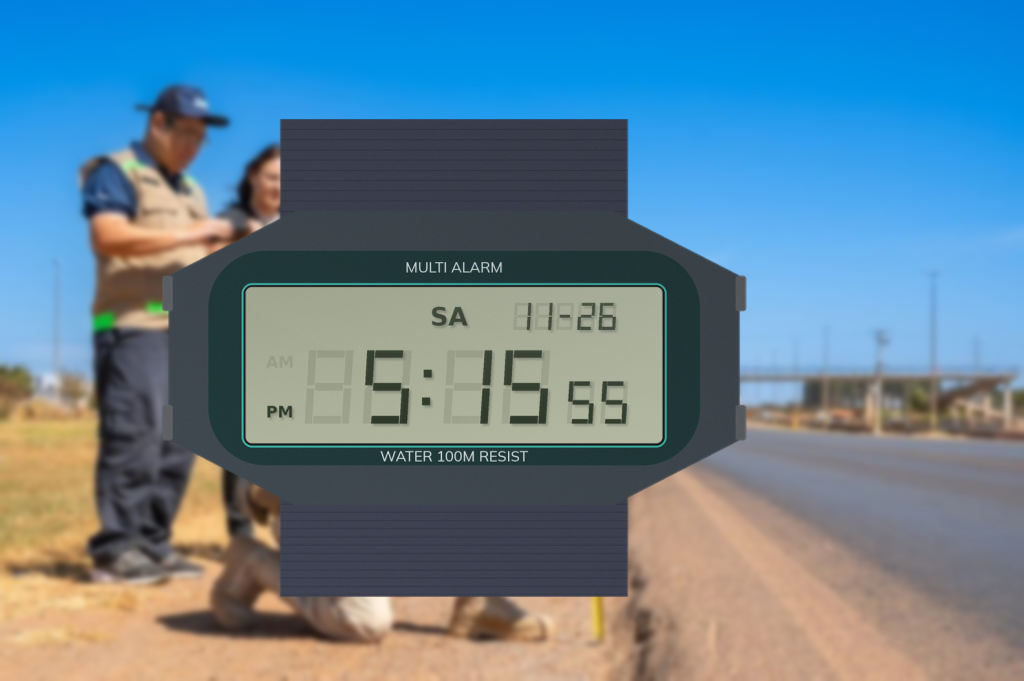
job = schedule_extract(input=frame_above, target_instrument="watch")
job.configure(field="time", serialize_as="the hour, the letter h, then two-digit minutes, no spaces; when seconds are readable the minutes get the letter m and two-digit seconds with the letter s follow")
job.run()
5h15m55s
